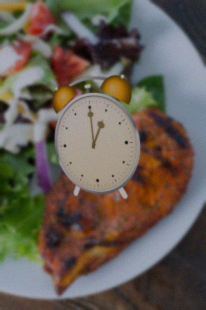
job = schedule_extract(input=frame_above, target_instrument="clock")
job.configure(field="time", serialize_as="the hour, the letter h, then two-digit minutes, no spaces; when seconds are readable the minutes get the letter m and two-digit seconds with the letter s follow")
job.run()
1h00
